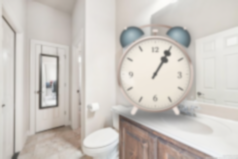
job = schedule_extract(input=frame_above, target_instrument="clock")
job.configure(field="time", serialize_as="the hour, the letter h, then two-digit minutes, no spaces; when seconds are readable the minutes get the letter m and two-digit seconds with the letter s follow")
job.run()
1h05
